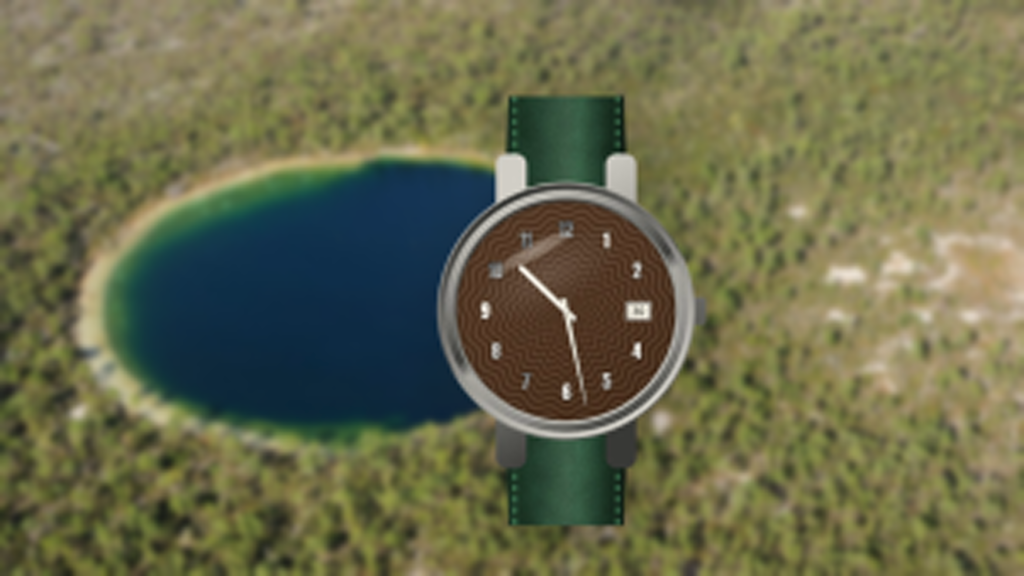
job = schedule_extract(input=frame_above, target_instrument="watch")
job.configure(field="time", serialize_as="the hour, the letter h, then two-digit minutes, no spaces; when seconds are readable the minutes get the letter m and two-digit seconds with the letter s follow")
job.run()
10h28
